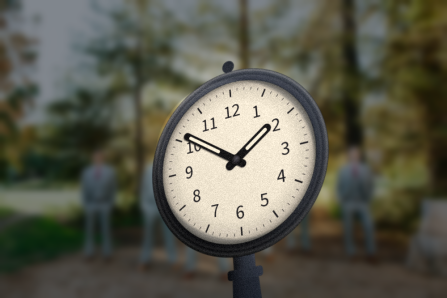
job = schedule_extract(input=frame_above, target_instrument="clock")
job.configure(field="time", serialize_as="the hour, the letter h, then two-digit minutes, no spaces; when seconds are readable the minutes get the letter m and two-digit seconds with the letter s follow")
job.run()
1h51
